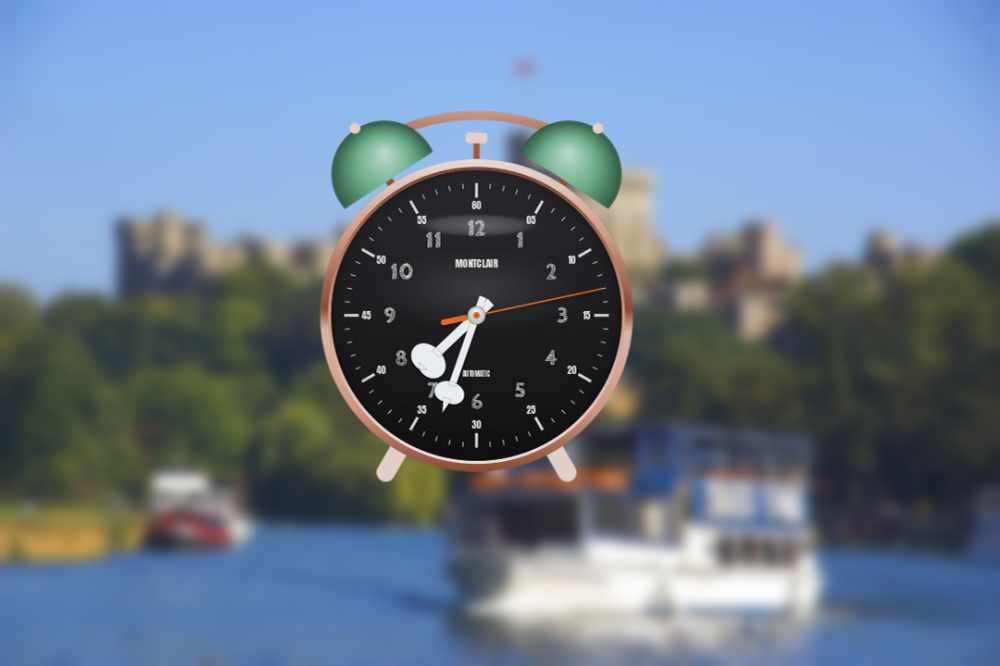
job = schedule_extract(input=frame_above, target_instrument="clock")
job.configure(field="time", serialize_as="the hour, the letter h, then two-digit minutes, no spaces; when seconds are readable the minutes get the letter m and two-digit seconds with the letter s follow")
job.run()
7h33m13s
